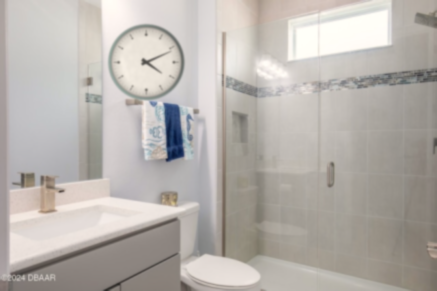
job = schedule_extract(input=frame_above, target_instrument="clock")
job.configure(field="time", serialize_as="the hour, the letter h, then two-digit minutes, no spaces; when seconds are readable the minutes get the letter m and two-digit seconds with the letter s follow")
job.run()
4h11
